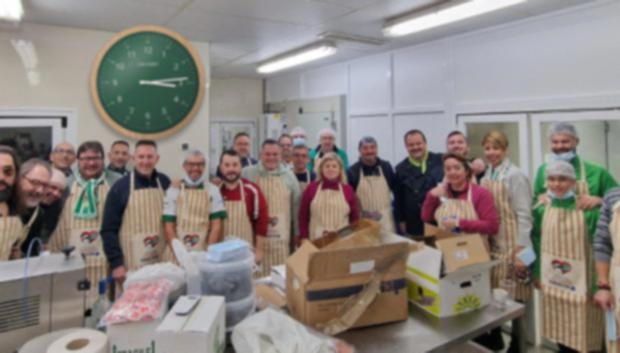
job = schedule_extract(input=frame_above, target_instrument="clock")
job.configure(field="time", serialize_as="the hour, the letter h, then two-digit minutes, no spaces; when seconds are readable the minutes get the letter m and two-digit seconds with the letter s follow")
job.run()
3h14
